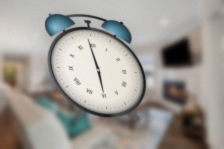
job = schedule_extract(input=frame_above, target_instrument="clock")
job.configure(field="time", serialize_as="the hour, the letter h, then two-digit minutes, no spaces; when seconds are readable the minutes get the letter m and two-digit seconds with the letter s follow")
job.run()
5h59
